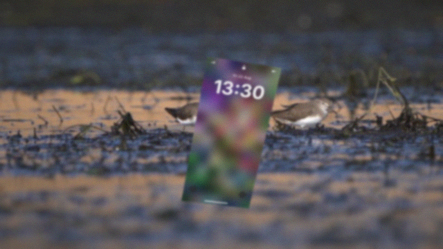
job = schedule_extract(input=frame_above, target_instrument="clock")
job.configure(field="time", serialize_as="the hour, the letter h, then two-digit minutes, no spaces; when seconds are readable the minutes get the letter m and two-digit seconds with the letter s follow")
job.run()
13h30
